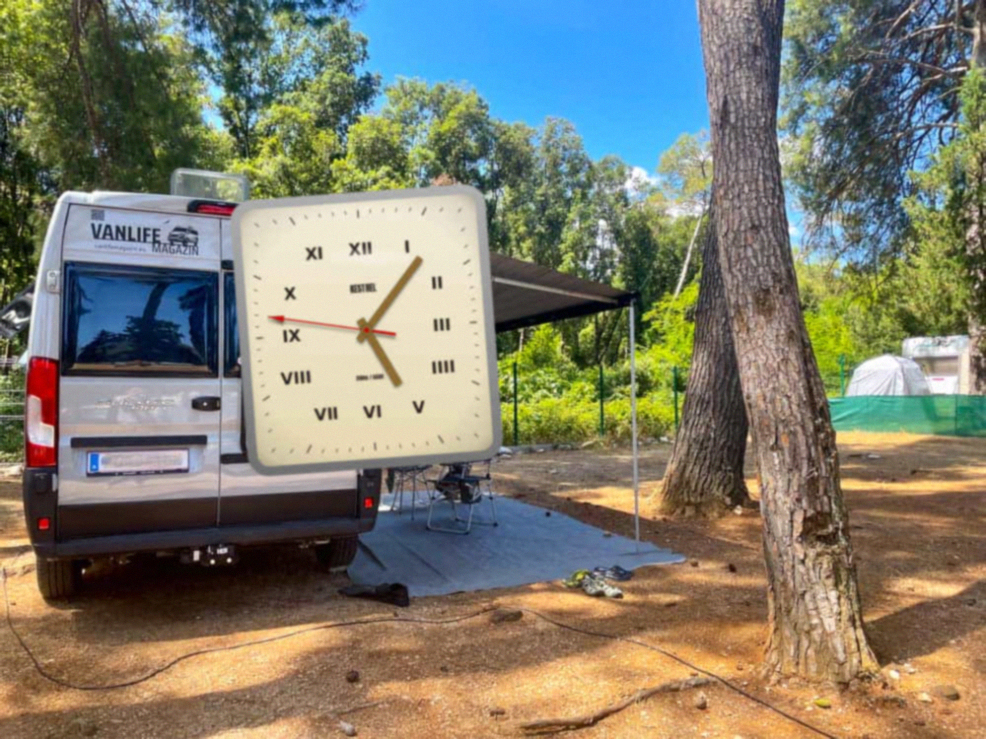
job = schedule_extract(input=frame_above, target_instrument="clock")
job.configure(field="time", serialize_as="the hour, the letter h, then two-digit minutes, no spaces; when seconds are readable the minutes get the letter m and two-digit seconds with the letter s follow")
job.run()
5h06m47s
